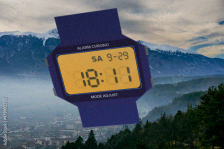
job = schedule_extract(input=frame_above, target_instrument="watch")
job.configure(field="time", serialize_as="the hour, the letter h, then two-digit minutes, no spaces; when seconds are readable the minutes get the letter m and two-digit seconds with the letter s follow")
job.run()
18h11
